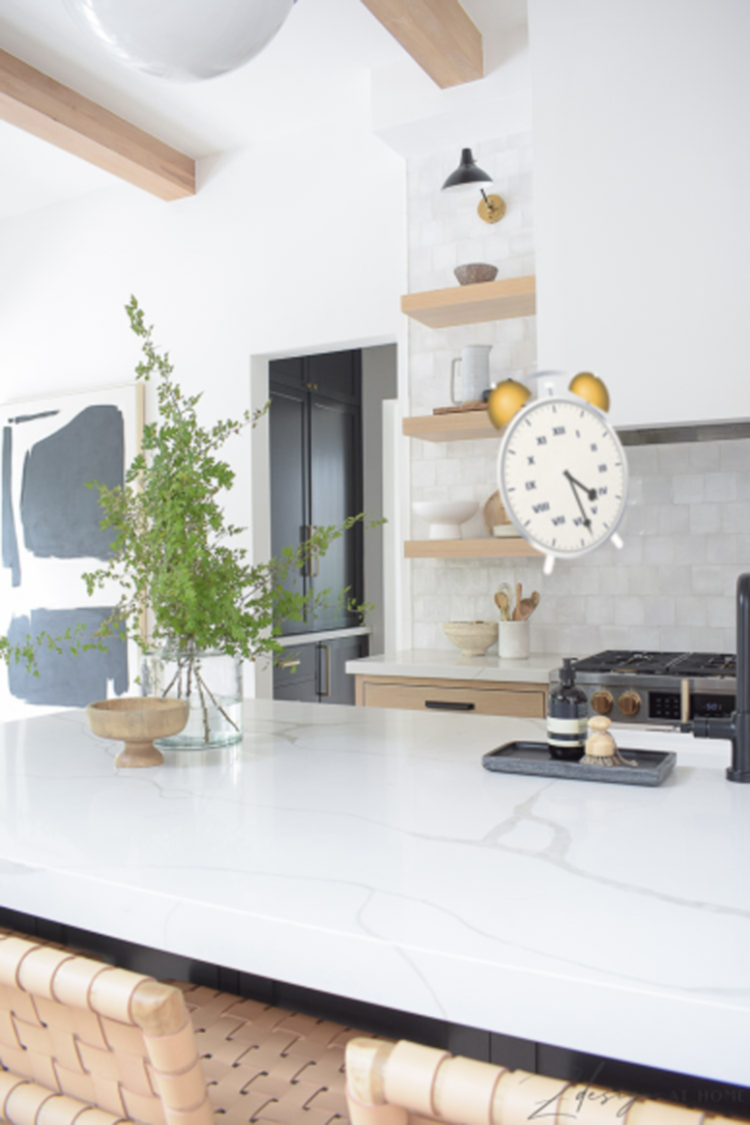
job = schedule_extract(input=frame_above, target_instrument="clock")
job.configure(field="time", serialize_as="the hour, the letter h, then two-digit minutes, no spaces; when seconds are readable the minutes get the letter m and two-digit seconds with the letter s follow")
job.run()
4h28
